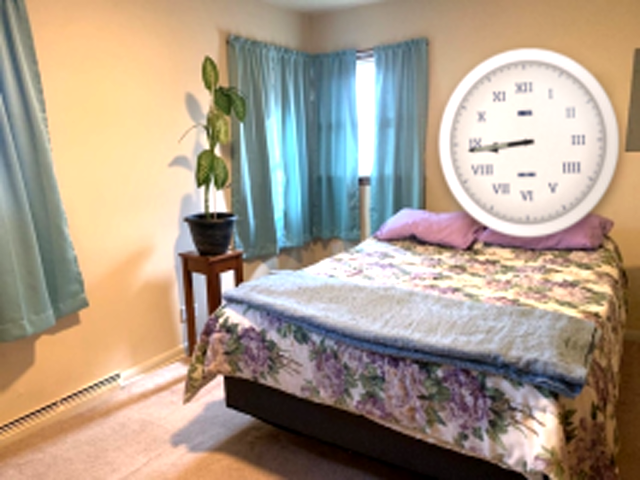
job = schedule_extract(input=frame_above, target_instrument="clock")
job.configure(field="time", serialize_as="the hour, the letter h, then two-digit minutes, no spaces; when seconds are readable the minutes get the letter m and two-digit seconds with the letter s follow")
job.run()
8h44
